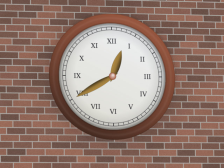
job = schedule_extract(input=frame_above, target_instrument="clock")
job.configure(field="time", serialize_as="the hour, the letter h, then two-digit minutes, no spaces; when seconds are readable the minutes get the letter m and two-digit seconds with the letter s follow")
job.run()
12h40
